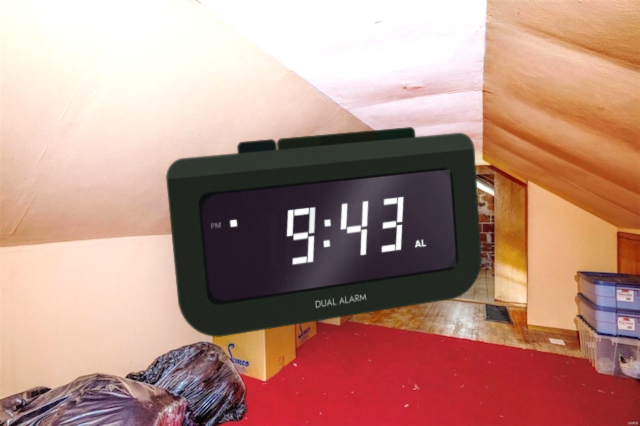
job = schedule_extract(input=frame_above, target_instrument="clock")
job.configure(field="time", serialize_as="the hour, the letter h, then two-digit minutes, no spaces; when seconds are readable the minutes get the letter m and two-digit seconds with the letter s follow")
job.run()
9h43
